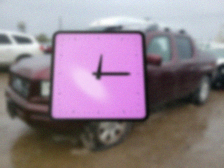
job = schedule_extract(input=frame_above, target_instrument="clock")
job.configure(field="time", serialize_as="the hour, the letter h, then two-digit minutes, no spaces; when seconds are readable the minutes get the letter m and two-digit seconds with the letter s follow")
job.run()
12h15
